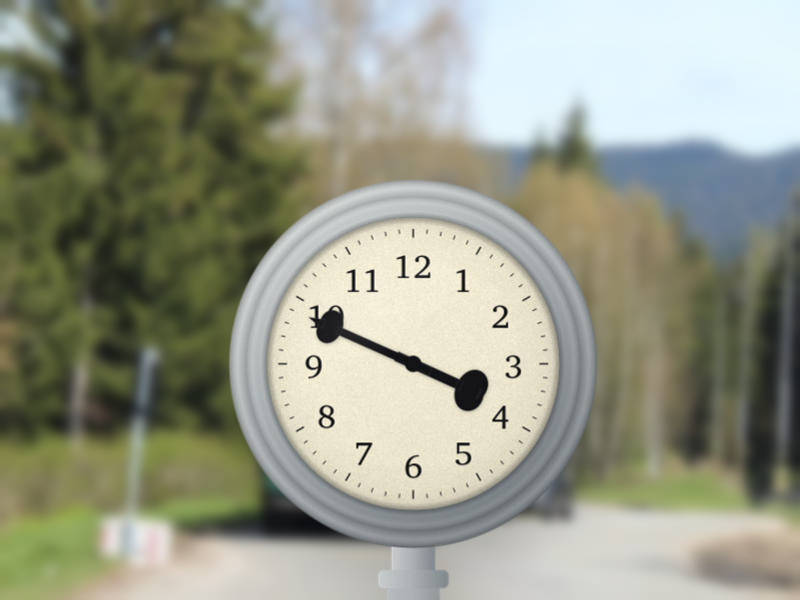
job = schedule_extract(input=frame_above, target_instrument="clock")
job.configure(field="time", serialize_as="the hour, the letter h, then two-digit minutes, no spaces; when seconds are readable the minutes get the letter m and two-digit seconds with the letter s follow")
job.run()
3h49
